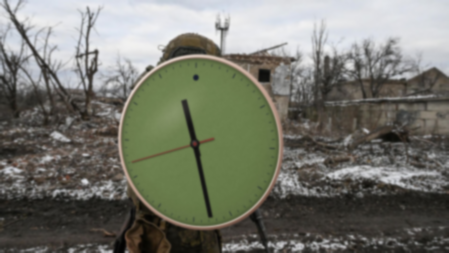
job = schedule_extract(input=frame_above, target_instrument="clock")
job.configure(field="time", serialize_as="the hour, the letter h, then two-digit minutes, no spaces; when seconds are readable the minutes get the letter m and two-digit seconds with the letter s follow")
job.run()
11h27m42s
